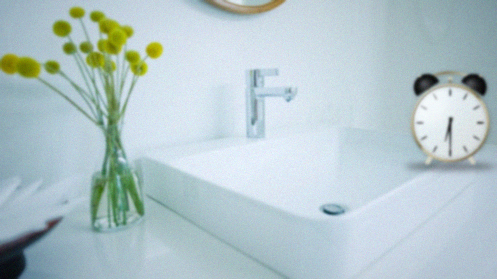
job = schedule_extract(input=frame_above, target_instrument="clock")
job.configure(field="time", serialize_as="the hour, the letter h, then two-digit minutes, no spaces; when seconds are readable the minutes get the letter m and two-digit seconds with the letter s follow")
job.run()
6h30
